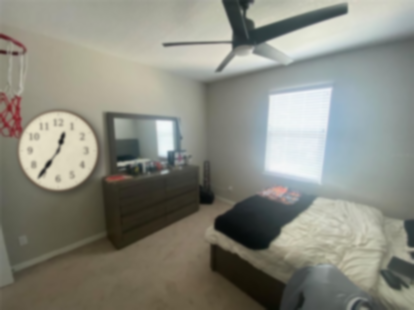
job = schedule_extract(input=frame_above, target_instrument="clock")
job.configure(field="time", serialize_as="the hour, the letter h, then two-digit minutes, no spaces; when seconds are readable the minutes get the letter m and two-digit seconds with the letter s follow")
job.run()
12h36
